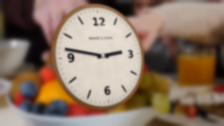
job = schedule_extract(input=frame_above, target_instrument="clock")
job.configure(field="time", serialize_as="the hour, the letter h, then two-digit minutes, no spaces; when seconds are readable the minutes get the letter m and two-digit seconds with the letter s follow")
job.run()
2h47
